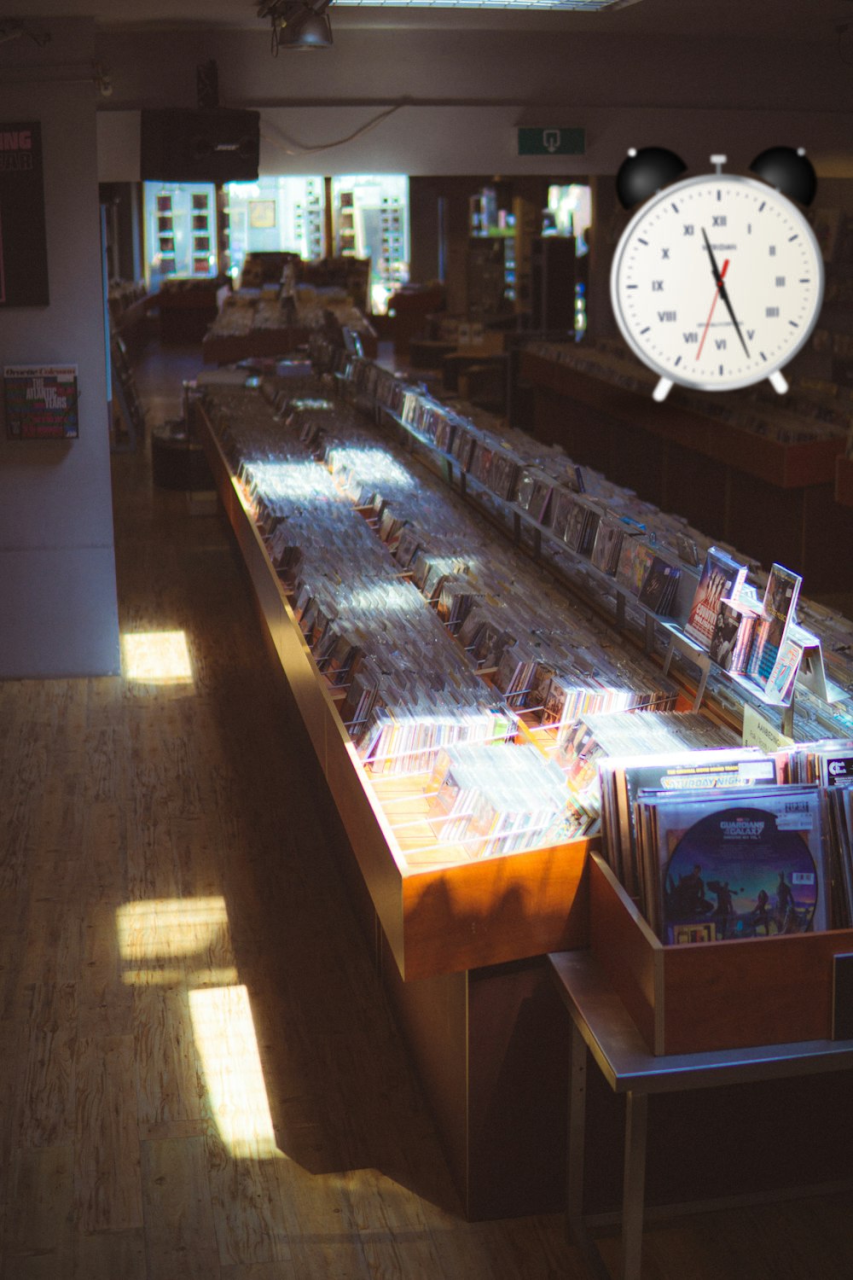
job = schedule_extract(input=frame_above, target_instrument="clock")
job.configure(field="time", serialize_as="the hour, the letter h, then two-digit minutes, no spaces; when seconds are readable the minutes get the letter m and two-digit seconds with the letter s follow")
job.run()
11h26m33s
